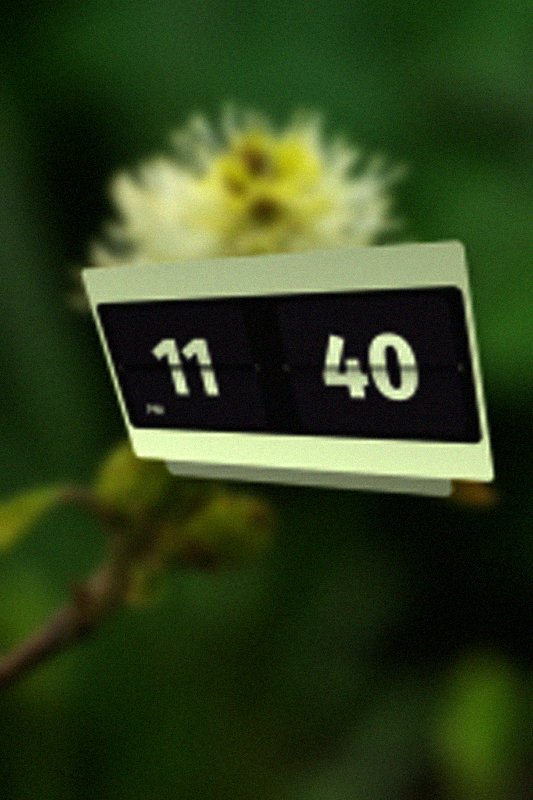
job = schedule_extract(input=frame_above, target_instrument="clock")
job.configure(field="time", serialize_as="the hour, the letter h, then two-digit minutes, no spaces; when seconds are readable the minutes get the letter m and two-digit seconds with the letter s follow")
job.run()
11h40
